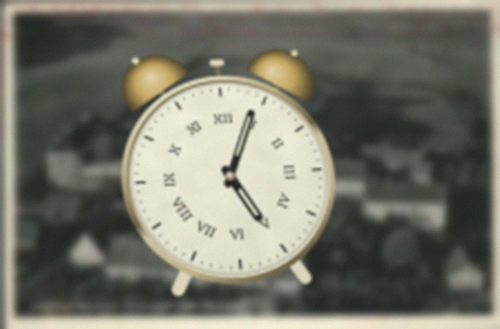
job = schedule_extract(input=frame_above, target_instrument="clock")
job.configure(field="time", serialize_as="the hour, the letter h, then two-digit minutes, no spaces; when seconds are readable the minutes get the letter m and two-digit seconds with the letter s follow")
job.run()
5h04
